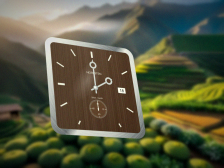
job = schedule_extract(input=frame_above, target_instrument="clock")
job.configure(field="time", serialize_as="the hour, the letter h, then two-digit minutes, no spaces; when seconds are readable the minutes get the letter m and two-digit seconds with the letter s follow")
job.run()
2h00
